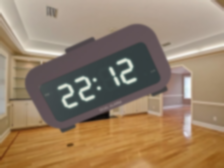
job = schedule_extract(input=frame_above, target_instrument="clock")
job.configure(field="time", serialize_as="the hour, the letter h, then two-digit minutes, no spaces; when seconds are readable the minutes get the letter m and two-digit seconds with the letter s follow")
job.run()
22h12
